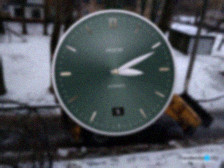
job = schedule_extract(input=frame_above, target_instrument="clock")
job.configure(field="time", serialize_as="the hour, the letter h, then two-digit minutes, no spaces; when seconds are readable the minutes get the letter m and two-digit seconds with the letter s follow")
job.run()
3h11
